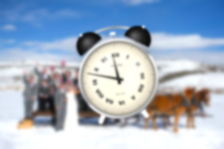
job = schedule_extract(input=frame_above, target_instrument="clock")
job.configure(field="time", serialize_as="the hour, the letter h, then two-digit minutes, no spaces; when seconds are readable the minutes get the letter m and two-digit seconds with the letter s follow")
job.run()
11h48
